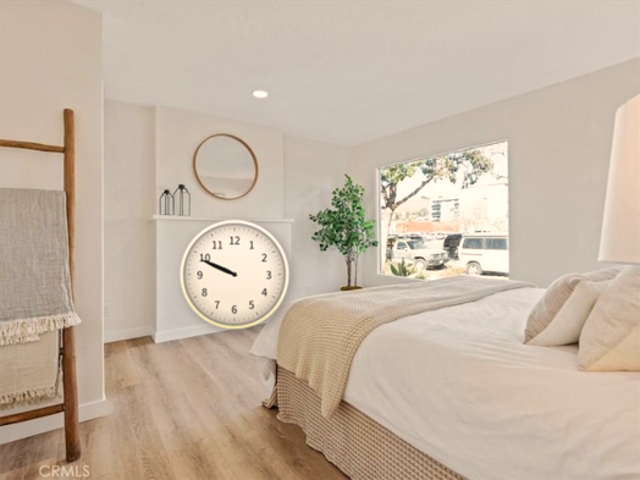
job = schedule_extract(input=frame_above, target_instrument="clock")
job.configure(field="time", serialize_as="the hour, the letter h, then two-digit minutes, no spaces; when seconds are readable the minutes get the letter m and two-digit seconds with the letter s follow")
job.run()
9h49
